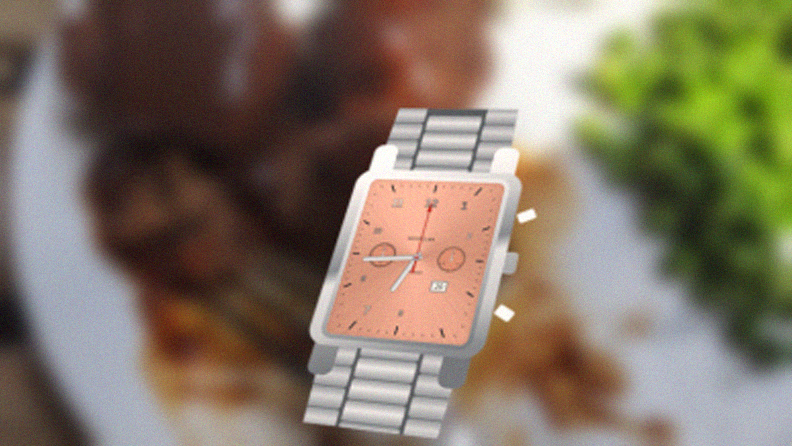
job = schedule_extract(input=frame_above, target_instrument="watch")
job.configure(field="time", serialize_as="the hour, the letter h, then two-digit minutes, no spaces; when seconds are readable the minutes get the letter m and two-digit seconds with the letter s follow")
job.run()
6h44
